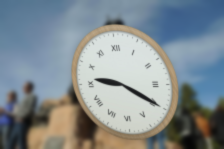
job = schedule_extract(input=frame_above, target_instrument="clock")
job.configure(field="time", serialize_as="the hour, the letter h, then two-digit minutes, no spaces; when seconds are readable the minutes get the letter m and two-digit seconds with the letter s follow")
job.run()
9h20
